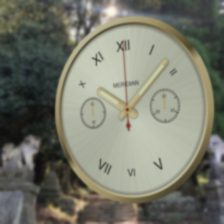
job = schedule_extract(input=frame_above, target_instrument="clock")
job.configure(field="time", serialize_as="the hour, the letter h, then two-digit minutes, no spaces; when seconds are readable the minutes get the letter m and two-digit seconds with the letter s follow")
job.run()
10h08
